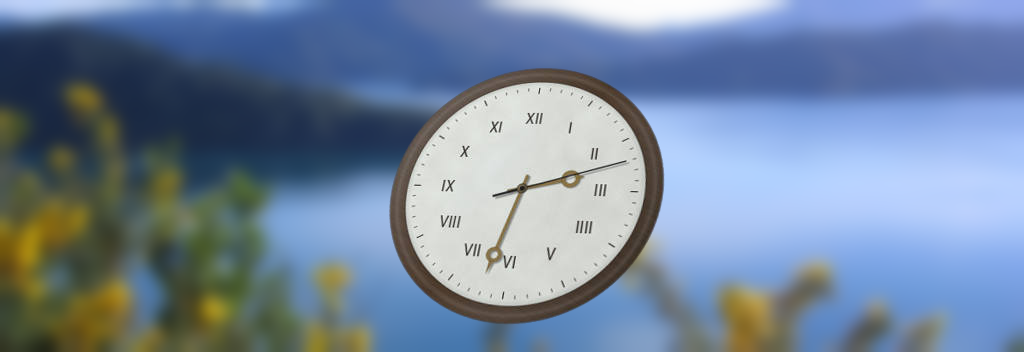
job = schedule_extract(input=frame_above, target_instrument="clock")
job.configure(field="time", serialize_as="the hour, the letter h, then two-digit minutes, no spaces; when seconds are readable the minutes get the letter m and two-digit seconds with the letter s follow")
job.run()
2h32m12s
